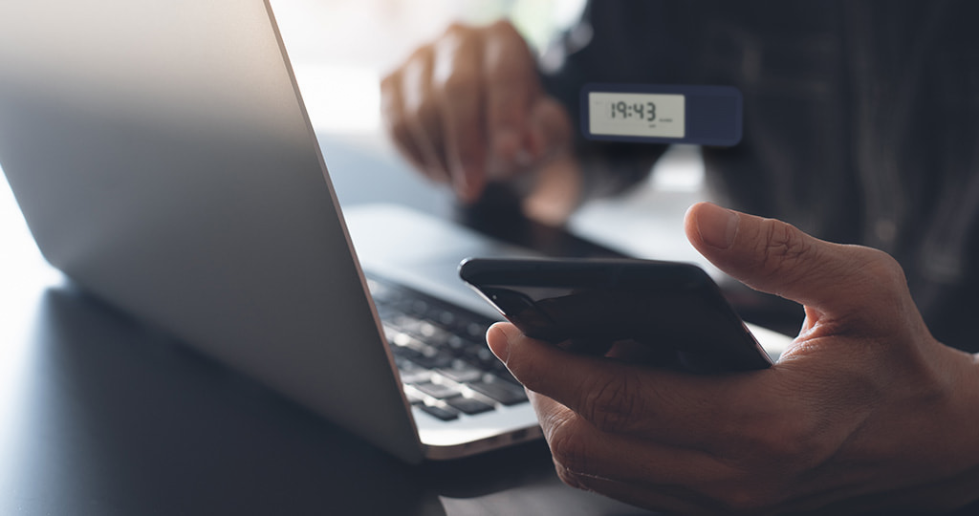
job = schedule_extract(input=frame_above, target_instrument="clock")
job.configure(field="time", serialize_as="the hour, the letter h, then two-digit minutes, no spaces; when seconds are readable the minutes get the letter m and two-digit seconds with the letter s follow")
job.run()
19h43
